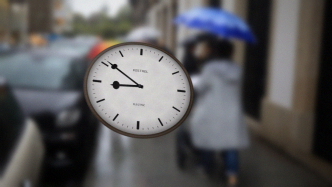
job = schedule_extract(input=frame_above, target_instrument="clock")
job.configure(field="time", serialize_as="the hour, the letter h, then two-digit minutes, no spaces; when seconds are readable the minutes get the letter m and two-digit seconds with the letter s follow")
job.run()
8h51
